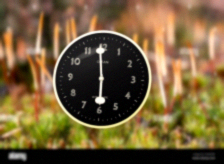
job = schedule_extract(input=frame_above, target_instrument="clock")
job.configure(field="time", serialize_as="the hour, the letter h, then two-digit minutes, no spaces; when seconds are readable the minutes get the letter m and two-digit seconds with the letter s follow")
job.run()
5h59
